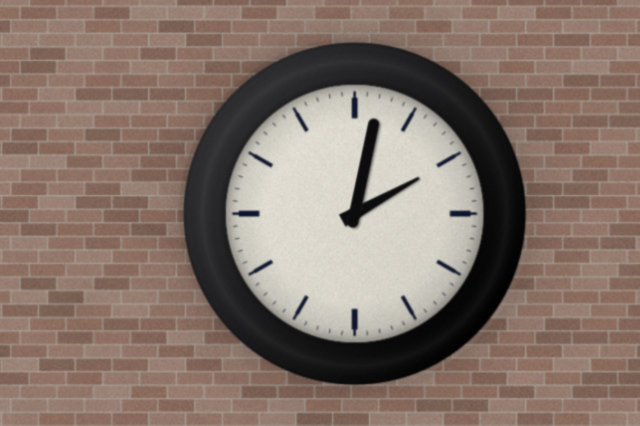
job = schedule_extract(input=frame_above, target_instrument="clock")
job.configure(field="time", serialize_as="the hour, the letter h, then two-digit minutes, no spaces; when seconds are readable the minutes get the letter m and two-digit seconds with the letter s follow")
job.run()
2h02
